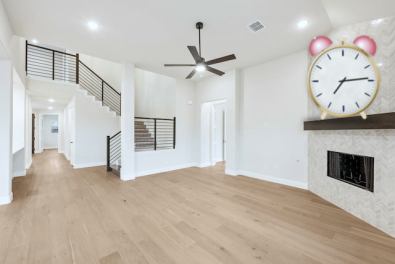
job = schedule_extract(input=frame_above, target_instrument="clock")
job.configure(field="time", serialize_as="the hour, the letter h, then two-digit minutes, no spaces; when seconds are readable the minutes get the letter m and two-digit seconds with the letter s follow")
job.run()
7h14
